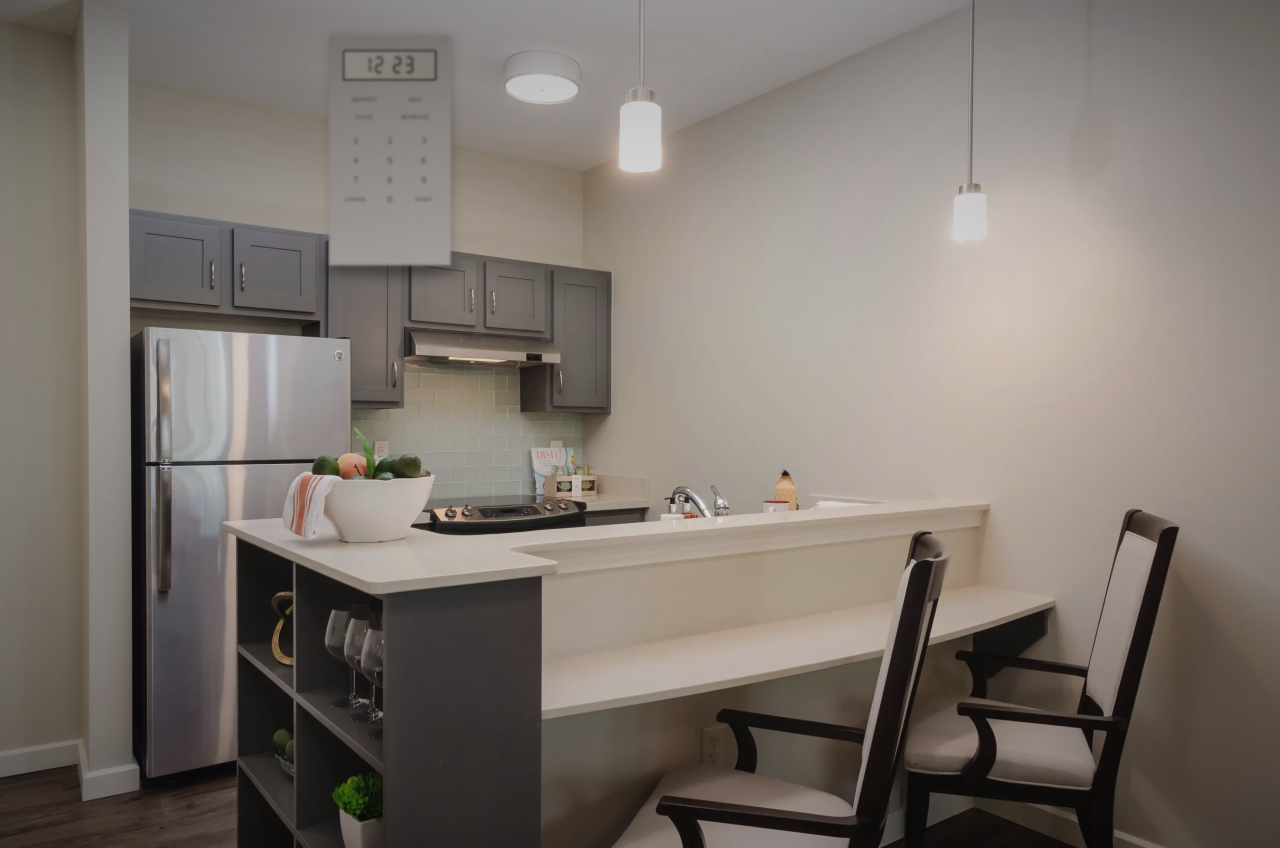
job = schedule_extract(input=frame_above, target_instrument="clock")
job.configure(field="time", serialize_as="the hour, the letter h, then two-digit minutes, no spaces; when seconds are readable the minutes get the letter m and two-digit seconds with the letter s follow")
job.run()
12h23
